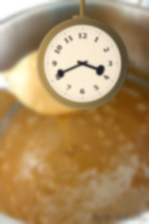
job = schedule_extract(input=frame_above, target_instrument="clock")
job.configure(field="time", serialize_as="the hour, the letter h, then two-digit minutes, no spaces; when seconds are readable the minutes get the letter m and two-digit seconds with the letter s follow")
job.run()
3h41
